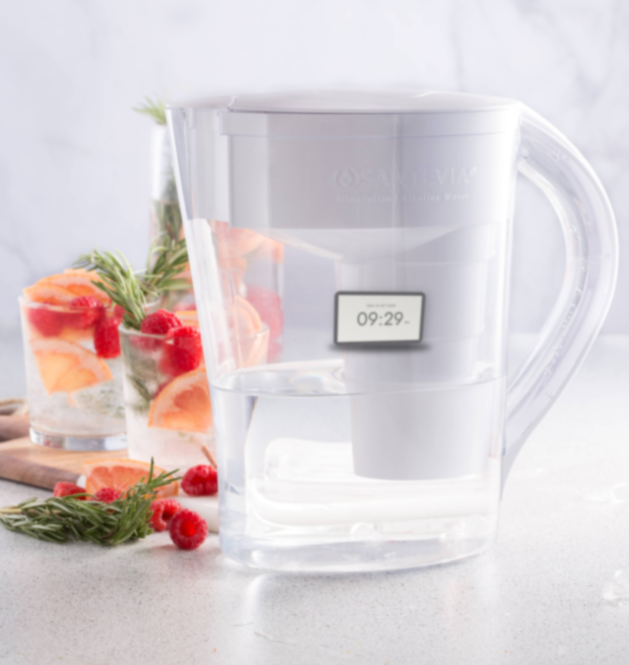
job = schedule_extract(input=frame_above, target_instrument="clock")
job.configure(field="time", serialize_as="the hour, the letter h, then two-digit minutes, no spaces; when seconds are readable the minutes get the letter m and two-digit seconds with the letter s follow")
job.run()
9h29
